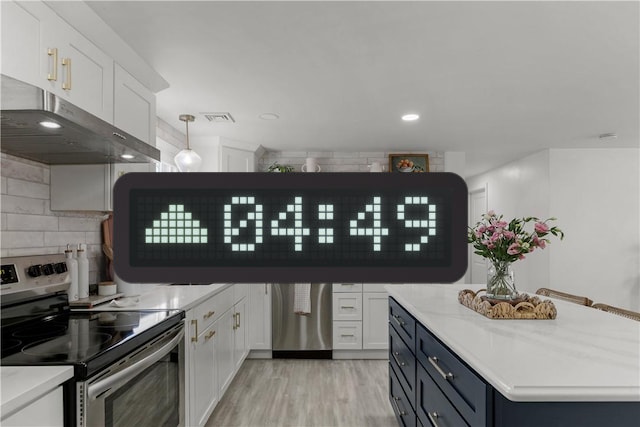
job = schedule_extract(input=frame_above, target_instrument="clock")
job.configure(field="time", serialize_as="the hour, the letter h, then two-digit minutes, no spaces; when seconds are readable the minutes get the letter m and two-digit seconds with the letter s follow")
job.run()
4h49
